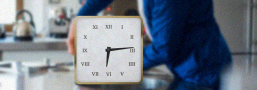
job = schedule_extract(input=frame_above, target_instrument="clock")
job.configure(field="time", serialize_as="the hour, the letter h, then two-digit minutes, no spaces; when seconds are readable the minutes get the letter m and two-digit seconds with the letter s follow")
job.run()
6h14
